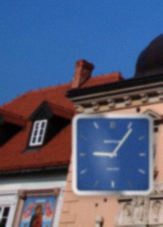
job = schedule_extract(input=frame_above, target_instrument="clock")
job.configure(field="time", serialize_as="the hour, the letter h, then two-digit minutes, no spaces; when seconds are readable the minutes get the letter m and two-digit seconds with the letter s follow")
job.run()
9h06
